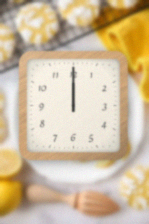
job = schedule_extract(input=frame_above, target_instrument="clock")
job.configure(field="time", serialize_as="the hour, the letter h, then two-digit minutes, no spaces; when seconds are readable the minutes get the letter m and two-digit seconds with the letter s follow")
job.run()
12h00
